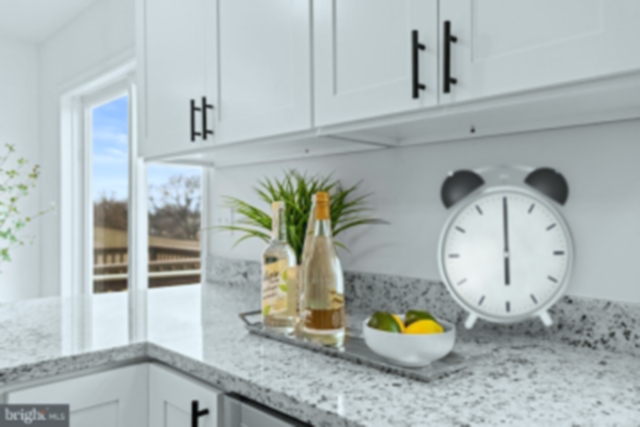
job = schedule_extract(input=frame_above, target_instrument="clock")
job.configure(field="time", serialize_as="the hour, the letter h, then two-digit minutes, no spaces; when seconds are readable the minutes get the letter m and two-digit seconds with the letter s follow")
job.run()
6h00
